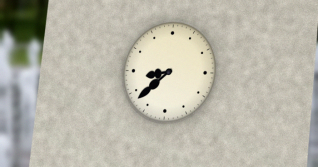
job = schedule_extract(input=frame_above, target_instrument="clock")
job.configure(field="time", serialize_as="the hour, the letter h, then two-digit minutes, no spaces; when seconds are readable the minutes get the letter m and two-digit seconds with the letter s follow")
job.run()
8h38
